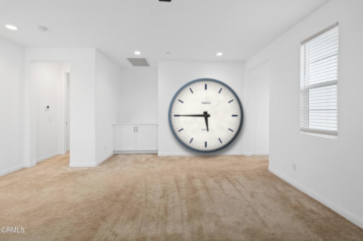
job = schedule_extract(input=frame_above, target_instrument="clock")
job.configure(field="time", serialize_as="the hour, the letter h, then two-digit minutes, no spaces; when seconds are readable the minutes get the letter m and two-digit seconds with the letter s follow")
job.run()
5h45
